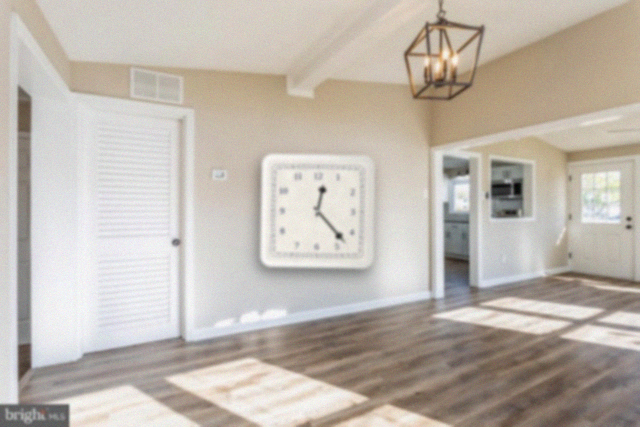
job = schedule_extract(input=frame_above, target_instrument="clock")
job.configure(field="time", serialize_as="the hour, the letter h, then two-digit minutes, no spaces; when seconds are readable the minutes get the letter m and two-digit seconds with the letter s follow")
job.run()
12h23
